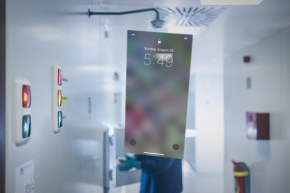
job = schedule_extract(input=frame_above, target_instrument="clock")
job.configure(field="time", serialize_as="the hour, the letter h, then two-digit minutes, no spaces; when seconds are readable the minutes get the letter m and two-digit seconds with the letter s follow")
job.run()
5h49
